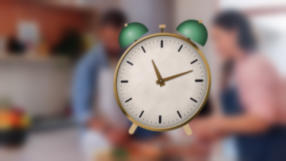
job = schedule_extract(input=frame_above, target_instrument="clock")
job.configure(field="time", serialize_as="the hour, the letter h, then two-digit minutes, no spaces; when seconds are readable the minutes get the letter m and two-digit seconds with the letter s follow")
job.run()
11h12
